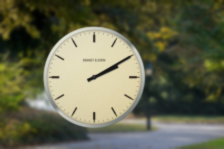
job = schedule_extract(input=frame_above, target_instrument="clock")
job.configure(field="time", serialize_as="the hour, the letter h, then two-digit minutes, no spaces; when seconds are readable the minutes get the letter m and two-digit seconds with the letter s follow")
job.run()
2h10
